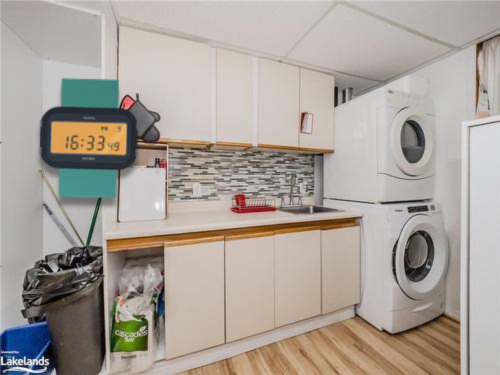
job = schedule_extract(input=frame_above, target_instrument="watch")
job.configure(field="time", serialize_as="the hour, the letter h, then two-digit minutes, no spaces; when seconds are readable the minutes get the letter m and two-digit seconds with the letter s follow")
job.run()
16h33
